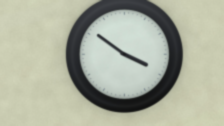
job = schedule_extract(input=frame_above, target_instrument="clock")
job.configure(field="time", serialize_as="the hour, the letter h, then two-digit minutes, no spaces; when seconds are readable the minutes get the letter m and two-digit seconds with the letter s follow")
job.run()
3h51
